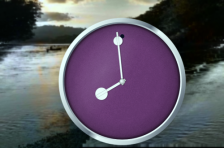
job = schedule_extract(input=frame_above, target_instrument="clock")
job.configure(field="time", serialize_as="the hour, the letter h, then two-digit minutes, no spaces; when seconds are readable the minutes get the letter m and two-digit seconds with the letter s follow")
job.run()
7h59
